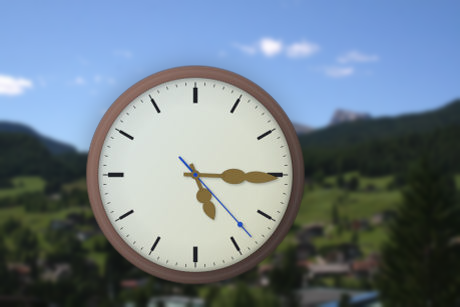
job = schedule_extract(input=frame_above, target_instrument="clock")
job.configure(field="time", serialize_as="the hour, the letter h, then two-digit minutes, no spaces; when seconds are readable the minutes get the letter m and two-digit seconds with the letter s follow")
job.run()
5h15m23s
